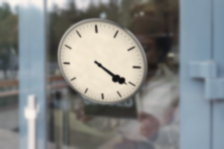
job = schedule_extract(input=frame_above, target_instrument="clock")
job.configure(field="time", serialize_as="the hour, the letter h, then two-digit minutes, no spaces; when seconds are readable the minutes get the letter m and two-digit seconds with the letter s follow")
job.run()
4h21
